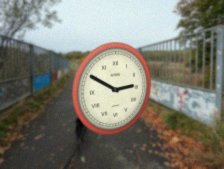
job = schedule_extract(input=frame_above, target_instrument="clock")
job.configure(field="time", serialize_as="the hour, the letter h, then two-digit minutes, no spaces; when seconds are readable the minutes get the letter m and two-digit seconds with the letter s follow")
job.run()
2h50
